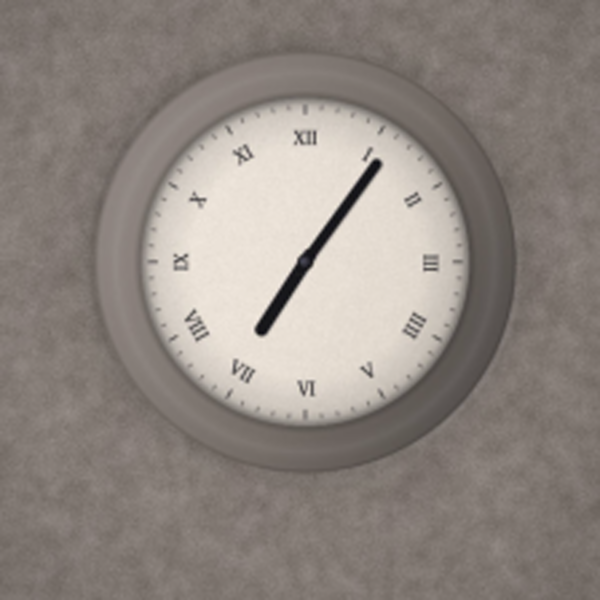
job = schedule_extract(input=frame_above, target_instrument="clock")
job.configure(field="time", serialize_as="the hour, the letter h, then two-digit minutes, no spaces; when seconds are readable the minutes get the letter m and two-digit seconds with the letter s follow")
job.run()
7h06
